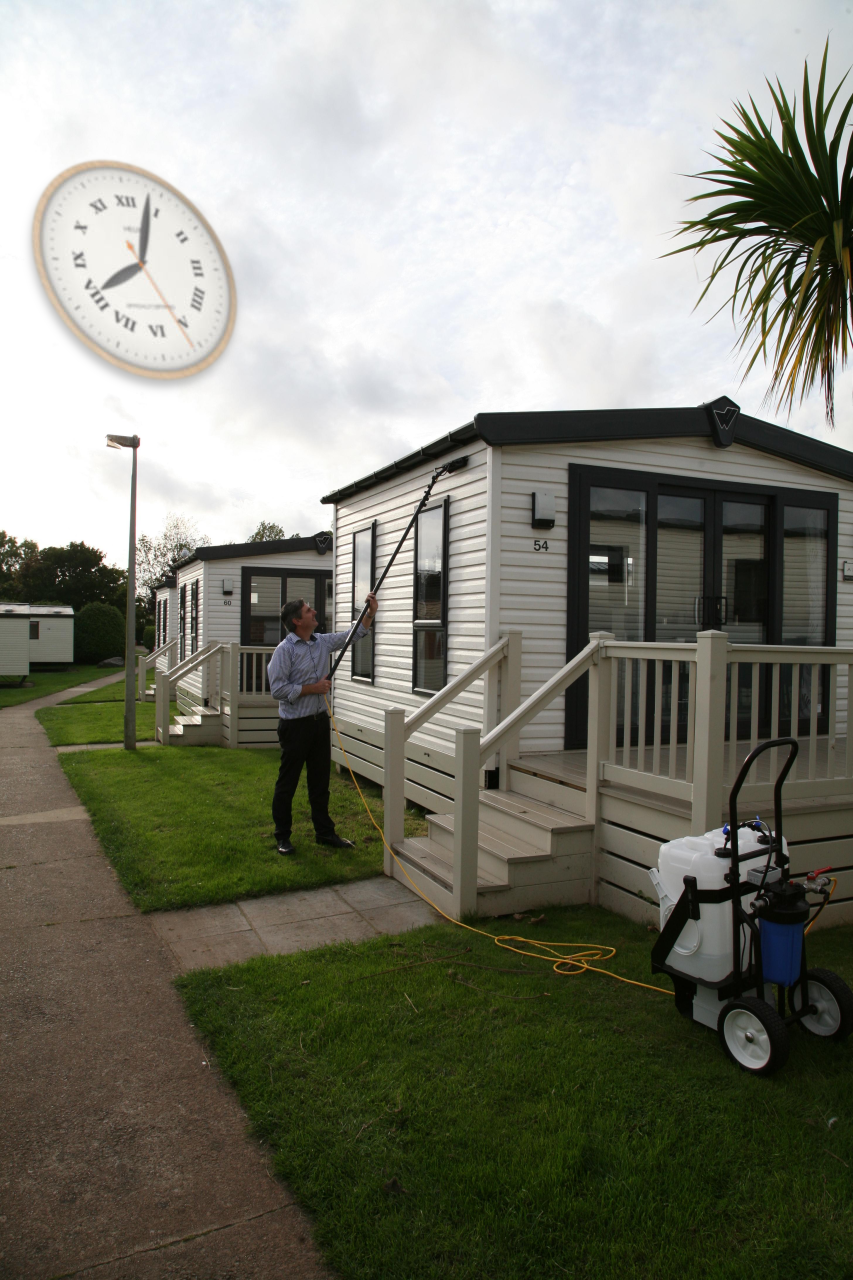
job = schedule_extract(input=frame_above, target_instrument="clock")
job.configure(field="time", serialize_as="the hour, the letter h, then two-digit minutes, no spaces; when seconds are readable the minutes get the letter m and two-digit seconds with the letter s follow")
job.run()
8h03m26s
